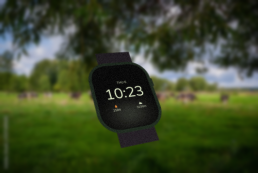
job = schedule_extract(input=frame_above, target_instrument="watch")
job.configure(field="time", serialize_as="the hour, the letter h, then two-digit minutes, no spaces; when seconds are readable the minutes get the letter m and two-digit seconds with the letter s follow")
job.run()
10h23
